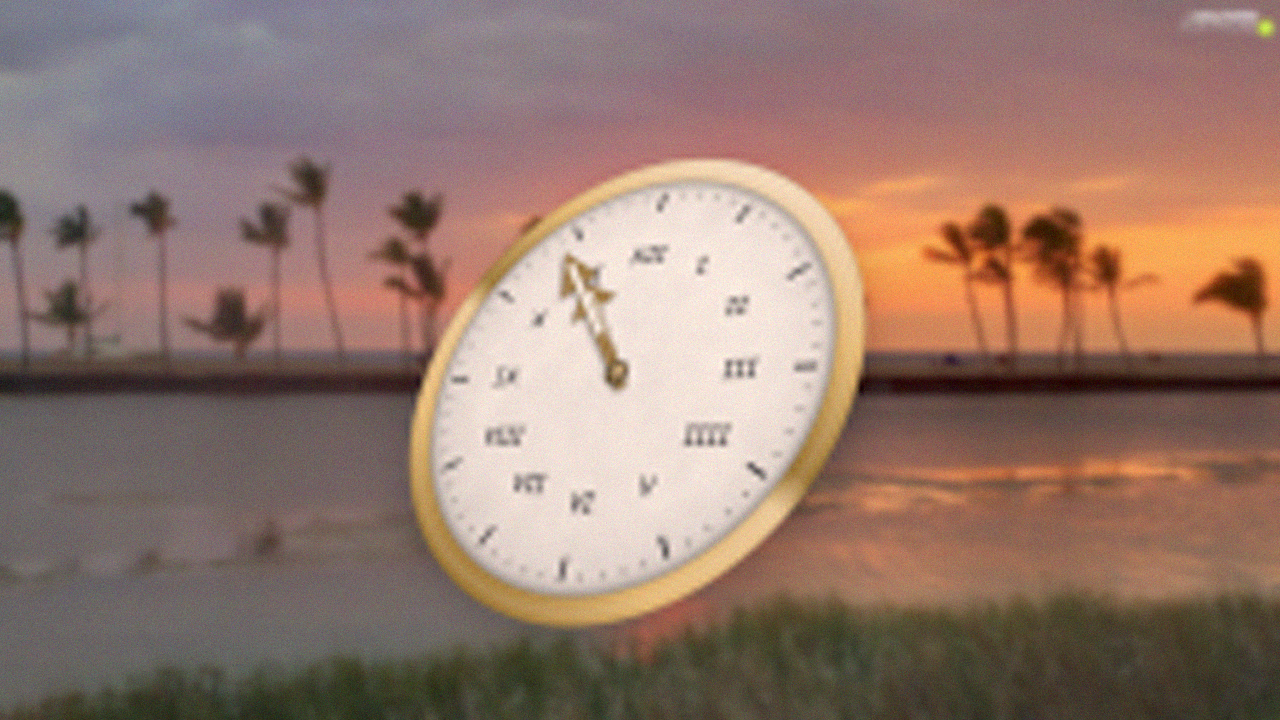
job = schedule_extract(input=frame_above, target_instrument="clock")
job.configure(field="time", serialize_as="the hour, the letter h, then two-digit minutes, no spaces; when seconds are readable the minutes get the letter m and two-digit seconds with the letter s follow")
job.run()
10h54
